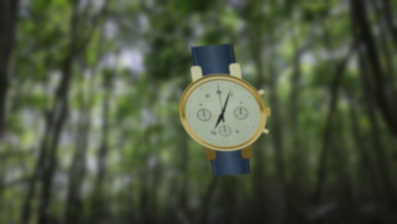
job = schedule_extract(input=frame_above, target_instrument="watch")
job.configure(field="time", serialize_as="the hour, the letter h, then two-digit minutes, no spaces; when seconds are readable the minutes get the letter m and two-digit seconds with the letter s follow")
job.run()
7h04
